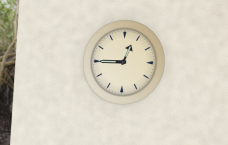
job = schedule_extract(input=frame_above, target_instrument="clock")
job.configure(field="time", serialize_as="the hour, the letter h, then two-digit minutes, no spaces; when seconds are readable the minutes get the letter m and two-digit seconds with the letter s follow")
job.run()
12h45
